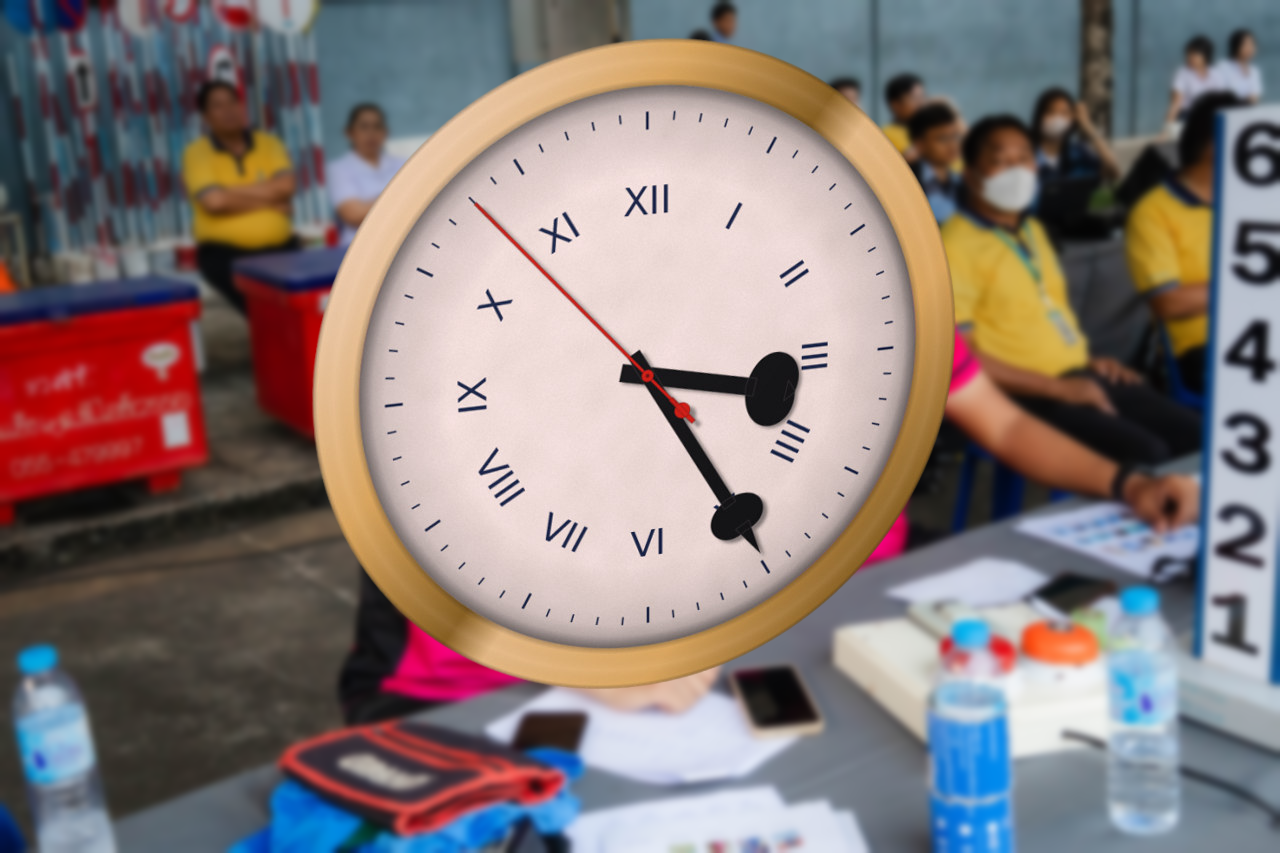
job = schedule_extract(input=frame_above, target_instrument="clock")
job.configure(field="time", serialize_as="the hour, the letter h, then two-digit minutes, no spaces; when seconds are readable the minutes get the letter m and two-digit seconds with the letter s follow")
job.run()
3h24m53s
